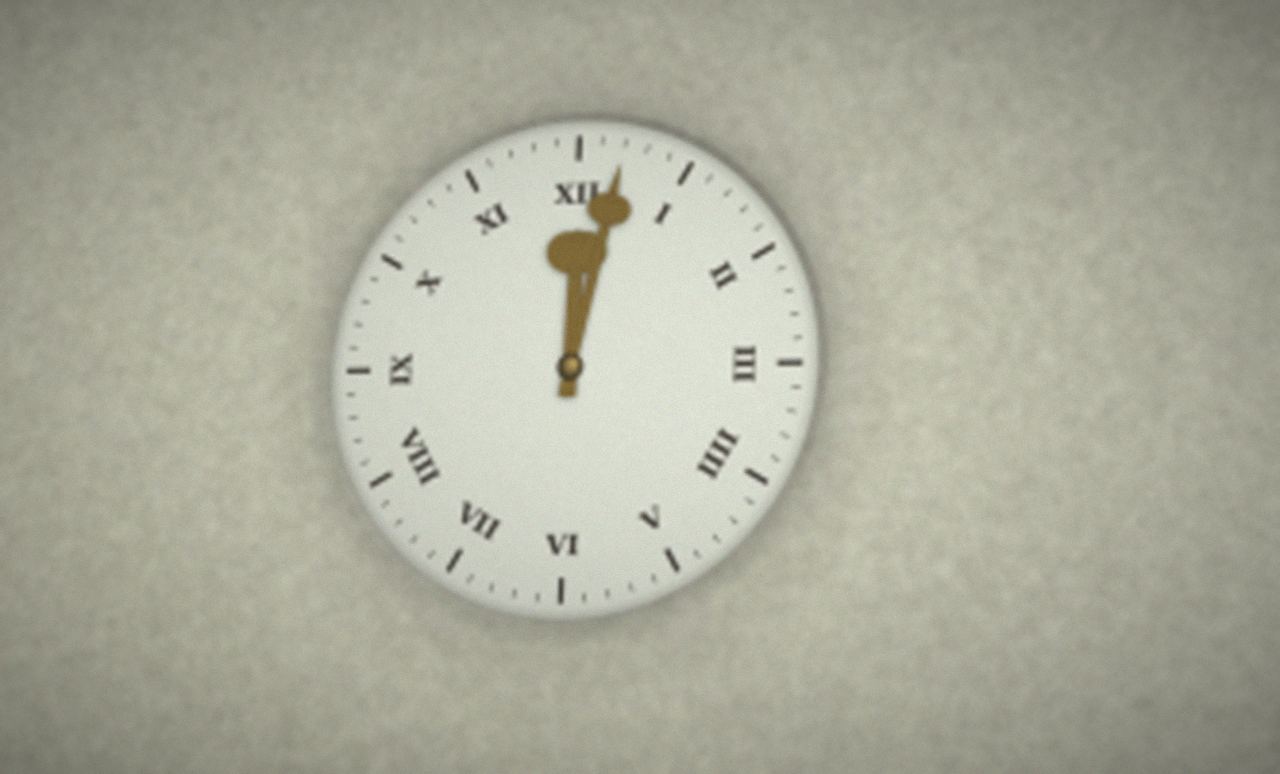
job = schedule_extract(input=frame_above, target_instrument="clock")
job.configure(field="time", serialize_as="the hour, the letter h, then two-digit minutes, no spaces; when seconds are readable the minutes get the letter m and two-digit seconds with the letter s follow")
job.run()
12h02
